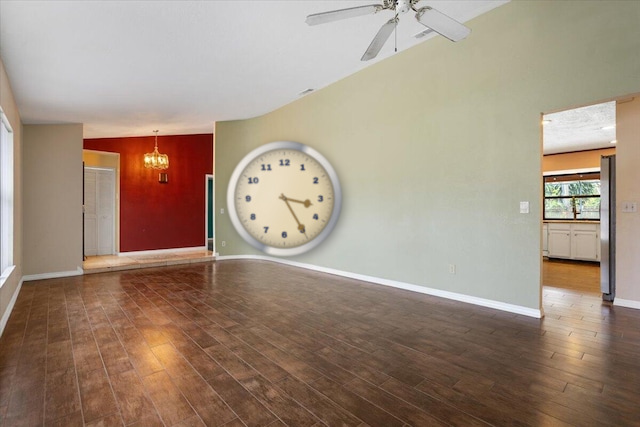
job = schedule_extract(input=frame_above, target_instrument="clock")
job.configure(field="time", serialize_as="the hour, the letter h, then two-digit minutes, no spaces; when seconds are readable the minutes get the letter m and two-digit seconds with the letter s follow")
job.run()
3h25
